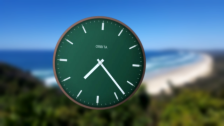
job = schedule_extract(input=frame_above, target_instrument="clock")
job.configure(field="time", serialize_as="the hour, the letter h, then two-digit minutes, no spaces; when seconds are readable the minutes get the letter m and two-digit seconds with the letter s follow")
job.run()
7h23
